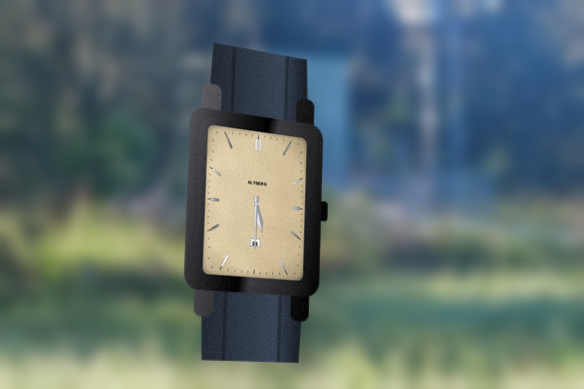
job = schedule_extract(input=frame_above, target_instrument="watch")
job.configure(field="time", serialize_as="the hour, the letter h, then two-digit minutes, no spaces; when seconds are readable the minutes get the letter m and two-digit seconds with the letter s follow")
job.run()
5h30
